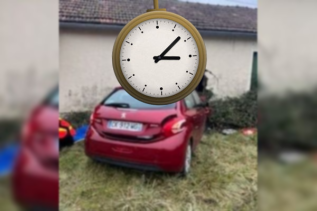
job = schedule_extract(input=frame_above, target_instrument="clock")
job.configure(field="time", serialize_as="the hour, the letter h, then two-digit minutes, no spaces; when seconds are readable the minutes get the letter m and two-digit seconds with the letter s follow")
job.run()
3h08
